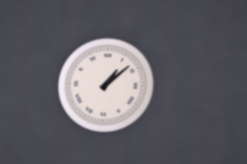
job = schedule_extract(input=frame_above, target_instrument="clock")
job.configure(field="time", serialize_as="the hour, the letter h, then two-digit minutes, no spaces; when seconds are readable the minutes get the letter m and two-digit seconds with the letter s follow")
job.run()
1h08
